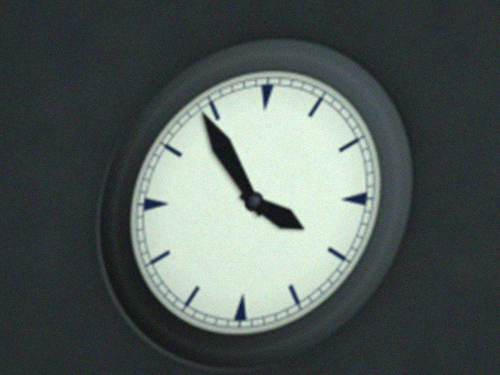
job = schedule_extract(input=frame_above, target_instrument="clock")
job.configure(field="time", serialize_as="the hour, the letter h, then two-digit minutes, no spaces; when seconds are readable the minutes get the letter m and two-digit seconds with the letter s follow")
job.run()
3h54
